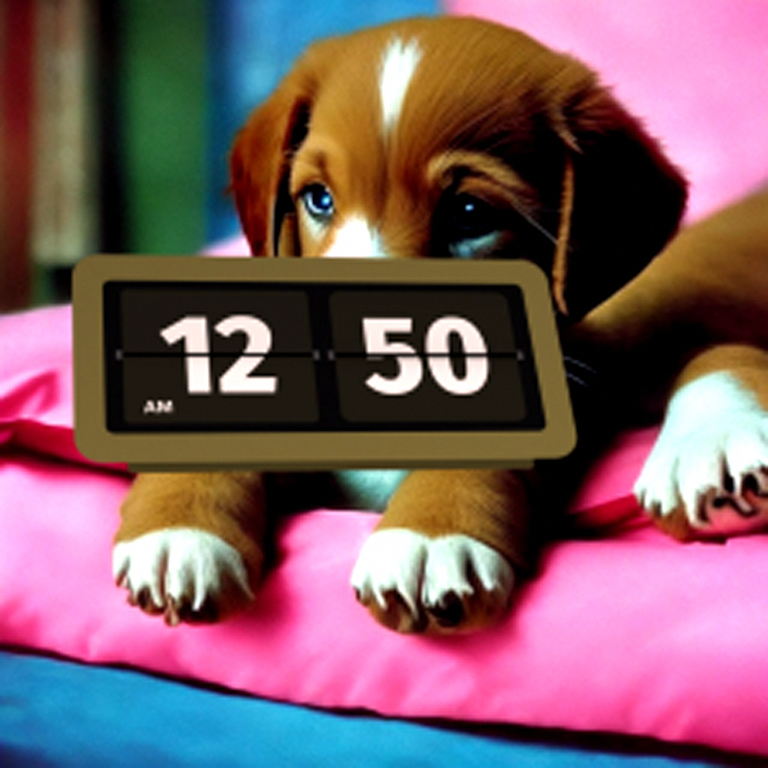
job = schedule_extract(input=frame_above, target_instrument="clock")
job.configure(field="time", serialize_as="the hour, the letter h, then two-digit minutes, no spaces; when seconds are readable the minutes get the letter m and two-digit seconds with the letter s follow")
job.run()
12h50
